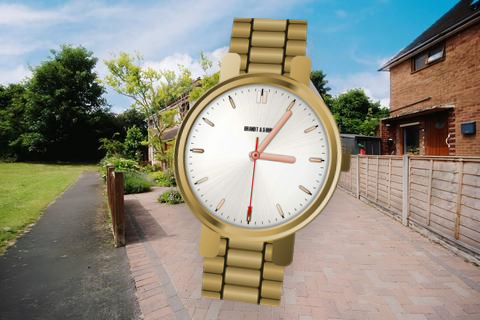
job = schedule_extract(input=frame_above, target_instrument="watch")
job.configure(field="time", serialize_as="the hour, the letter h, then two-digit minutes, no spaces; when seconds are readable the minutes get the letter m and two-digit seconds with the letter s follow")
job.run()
3h05m30s
